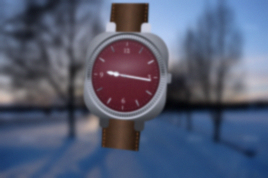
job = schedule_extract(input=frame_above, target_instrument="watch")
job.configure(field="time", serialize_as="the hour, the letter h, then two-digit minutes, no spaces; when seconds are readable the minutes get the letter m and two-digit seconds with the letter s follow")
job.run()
9h16
